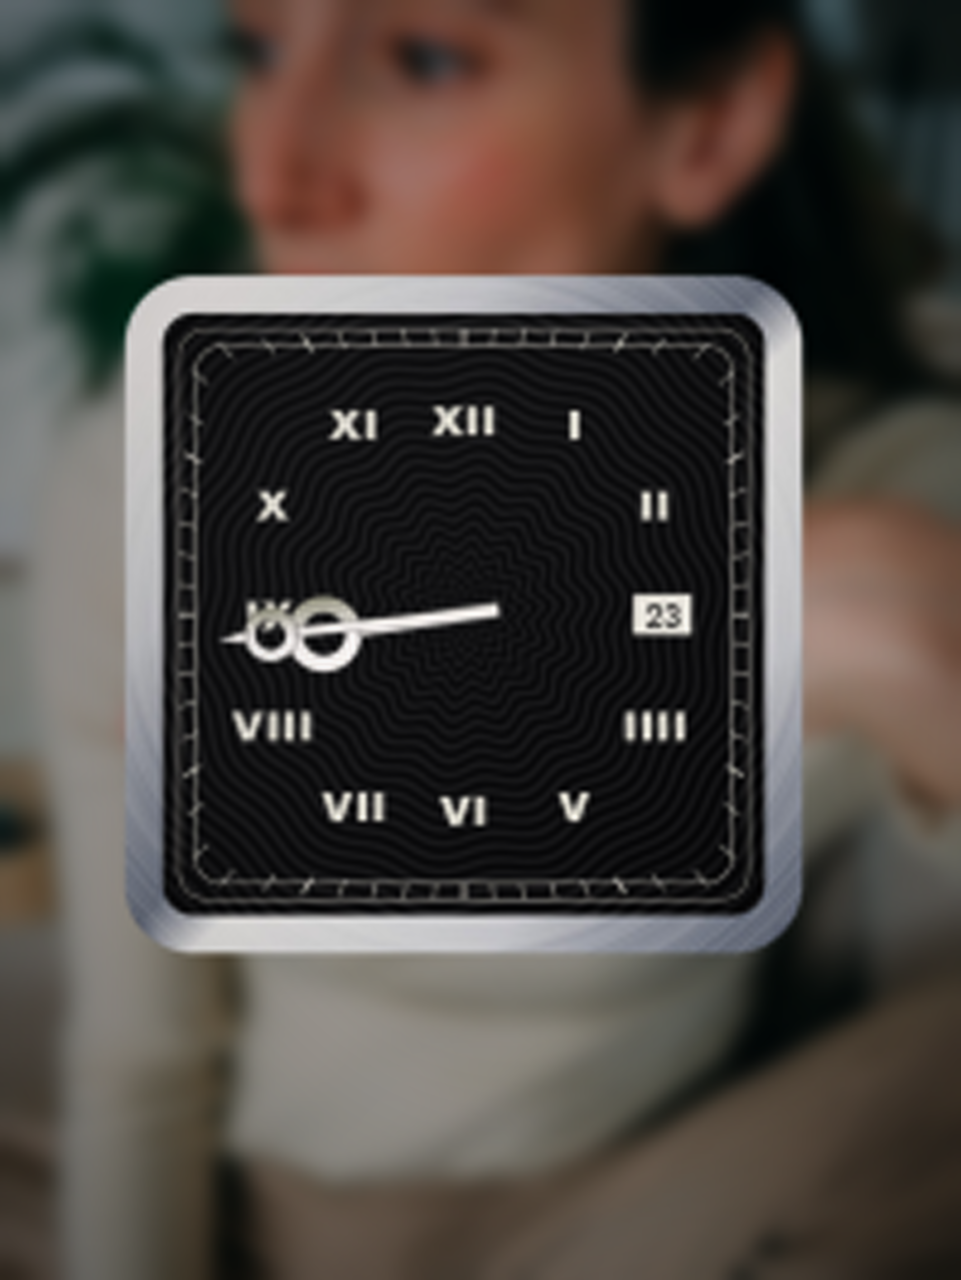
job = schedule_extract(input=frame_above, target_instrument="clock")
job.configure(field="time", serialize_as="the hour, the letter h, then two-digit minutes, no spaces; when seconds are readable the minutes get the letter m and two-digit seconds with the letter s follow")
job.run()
8h44
